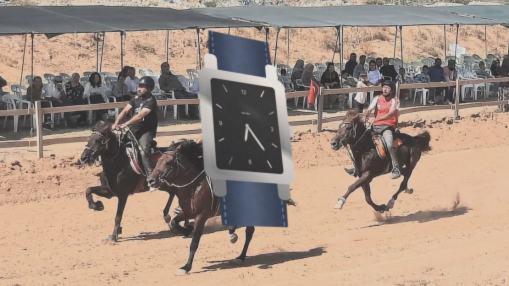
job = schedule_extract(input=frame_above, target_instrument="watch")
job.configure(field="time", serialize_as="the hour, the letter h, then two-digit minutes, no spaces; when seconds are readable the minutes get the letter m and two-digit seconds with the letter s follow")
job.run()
6h24
